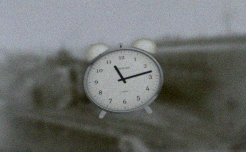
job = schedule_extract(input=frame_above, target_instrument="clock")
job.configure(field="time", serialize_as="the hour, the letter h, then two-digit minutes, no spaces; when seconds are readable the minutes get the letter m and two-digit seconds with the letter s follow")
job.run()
11h13
